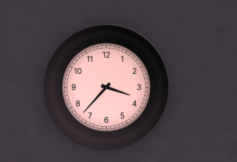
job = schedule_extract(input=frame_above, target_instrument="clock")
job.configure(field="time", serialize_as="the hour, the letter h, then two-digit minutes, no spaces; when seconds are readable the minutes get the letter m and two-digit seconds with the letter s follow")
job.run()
3h37
